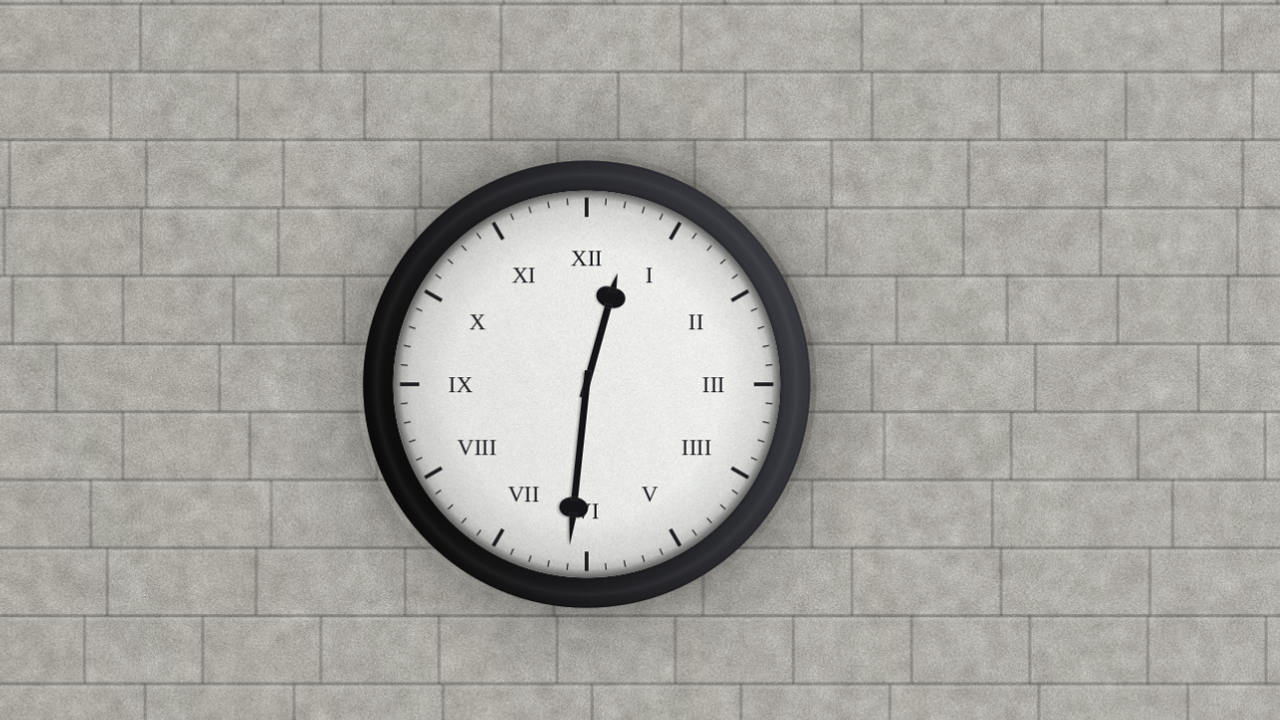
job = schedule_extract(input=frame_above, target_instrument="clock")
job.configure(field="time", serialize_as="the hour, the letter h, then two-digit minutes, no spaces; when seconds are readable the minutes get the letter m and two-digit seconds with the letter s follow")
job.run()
12h31
